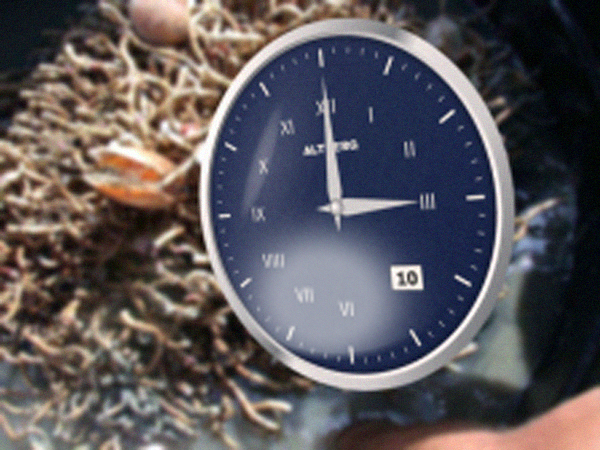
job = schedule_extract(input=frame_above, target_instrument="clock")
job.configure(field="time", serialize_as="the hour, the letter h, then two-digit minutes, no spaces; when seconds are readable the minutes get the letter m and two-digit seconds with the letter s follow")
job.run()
3h00
